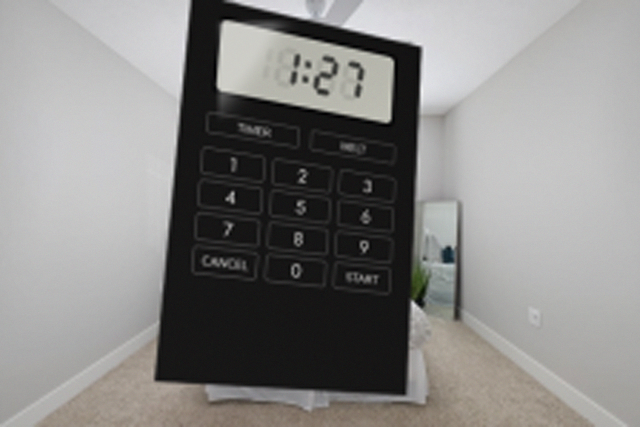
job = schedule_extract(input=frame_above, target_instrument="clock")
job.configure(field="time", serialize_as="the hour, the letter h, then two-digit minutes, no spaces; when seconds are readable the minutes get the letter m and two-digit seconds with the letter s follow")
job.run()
1h27
